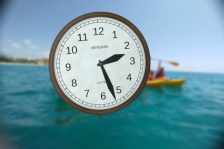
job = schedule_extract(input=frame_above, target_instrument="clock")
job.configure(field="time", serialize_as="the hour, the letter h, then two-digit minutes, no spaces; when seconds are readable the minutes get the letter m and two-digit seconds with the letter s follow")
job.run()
2h27
